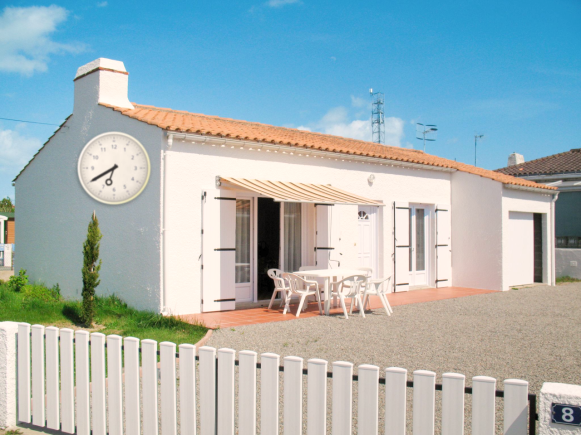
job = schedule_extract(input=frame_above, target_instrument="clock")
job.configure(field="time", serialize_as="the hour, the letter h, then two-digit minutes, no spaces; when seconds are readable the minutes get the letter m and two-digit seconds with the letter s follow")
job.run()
6h40
